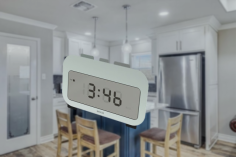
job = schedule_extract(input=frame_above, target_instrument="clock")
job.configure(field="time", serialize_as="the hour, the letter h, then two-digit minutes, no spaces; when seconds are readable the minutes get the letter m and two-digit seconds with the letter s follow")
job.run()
3h46
